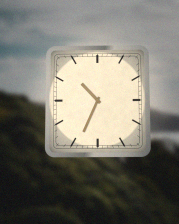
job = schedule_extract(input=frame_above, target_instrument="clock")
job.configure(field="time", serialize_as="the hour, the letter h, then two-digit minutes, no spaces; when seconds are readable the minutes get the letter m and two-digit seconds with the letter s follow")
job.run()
10h34
